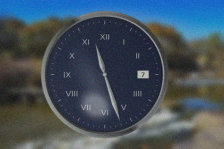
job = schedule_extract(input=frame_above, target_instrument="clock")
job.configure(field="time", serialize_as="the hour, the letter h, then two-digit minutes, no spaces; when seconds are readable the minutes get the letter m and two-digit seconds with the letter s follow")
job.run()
11h27
